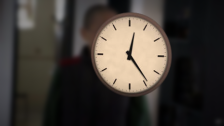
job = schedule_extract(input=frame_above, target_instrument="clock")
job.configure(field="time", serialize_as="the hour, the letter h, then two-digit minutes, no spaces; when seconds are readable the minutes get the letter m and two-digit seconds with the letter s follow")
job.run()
12h24
